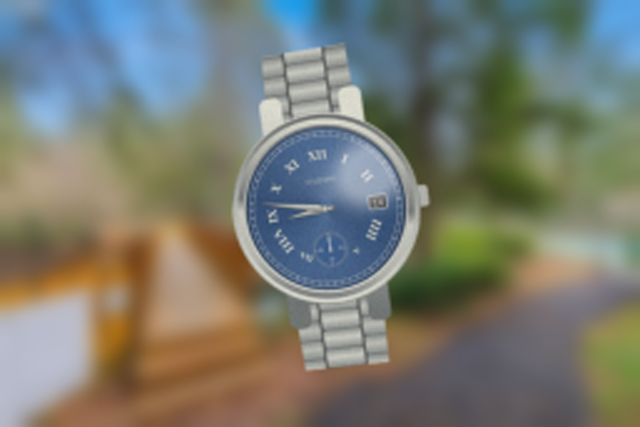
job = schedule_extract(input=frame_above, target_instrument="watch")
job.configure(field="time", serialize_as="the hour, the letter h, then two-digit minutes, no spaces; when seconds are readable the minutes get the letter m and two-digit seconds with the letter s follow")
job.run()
8h47
